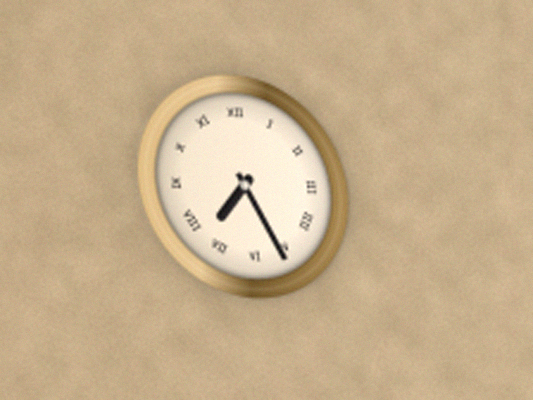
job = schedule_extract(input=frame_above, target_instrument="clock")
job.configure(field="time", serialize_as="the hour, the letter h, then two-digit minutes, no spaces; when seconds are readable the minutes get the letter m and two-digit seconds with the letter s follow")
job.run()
7h26
